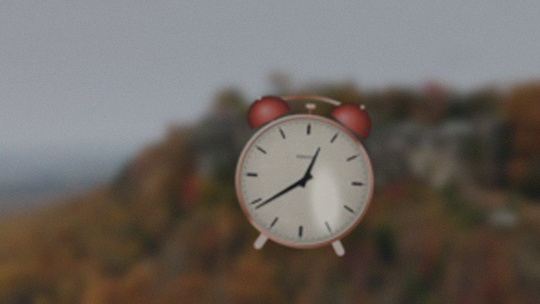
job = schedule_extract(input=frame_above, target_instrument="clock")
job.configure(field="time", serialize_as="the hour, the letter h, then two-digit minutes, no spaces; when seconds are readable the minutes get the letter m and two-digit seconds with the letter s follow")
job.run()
12h39
